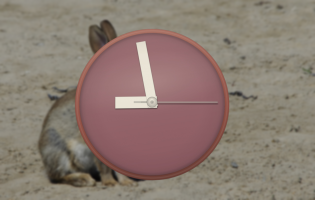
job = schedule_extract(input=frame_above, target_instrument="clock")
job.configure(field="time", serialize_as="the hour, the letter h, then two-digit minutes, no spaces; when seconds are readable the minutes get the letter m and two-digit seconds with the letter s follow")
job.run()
8h58m15s
